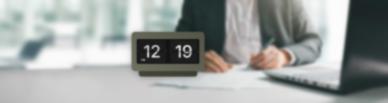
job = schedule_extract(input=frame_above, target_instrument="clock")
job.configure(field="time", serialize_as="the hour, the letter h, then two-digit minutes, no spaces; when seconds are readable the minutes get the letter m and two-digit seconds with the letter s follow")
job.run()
12h19
